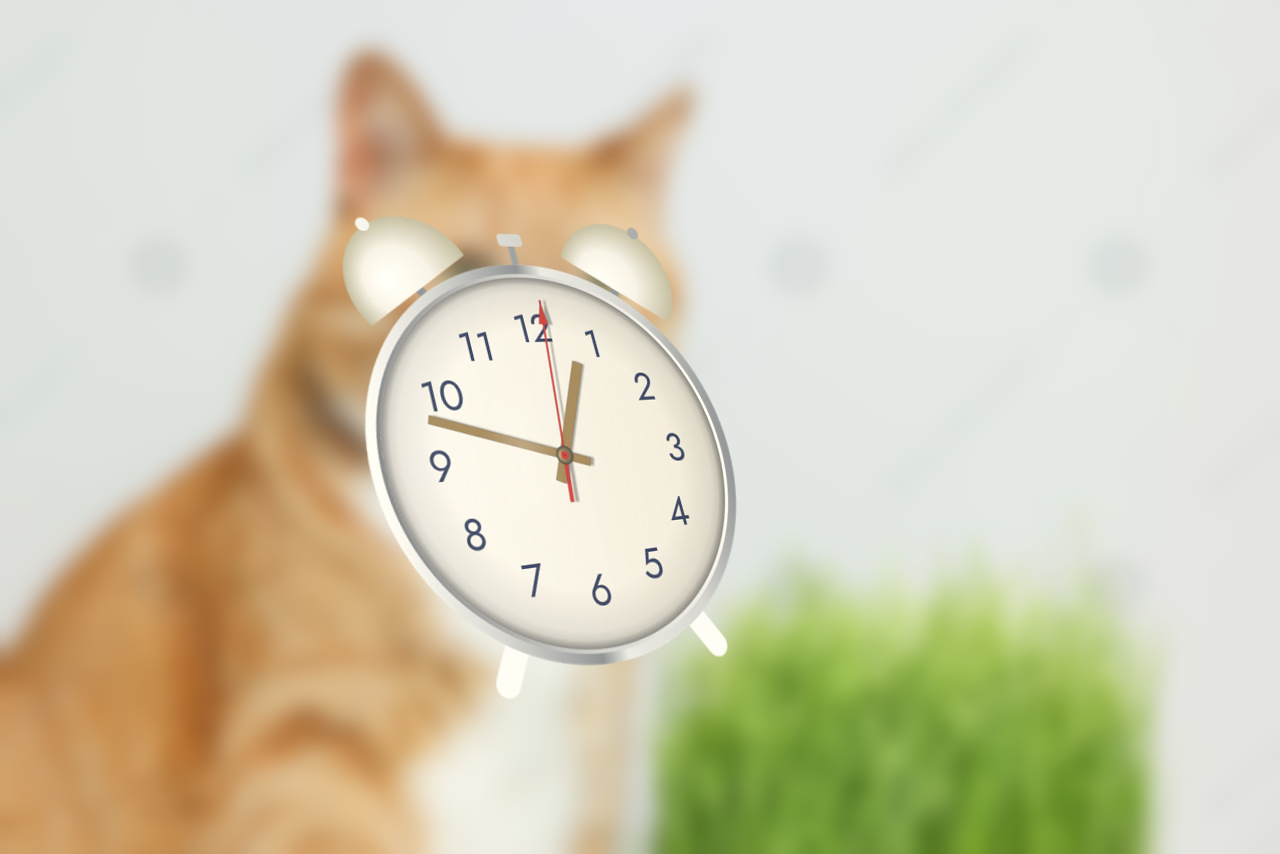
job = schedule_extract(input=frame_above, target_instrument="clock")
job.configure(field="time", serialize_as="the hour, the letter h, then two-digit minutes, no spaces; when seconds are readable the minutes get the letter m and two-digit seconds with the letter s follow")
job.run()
12h48m01s
